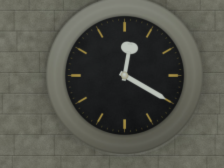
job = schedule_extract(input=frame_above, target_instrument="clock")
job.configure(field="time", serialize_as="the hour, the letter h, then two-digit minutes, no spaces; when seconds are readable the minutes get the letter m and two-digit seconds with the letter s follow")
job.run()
12h20
